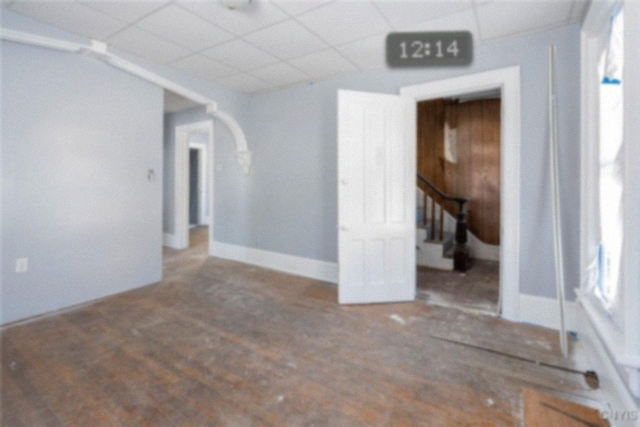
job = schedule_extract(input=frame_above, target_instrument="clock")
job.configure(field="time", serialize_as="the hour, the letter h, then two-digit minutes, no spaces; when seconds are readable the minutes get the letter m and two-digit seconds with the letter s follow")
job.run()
12h14
